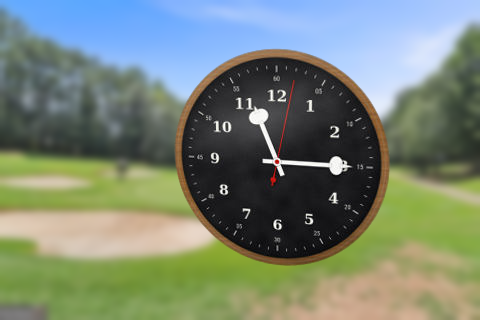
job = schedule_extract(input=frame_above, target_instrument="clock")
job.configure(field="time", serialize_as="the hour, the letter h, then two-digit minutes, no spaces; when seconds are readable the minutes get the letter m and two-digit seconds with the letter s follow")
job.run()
11h15m02s
